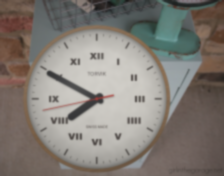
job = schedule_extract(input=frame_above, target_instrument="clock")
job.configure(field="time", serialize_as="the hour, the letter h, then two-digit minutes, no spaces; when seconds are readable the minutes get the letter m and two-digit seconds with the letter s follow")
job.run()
7h49m43s
